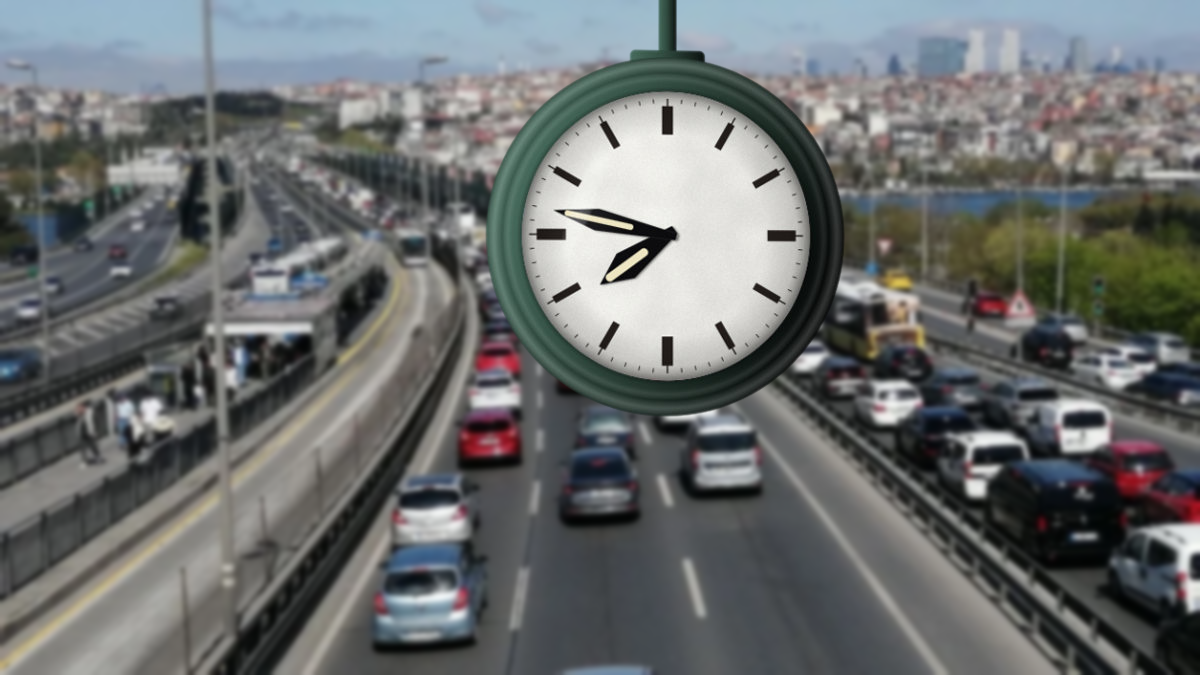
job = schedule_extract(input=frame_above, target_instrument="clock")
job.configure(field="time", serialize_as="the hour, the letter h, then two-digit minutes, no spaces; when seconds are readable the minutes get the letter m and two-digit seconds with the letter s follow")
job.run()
7h47
